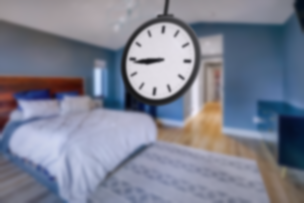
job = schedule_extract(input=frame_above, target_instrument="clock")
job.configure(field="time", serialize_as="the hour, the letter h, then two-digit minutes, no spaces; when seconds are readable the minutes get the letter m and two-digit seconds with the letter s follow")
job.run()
8h44
